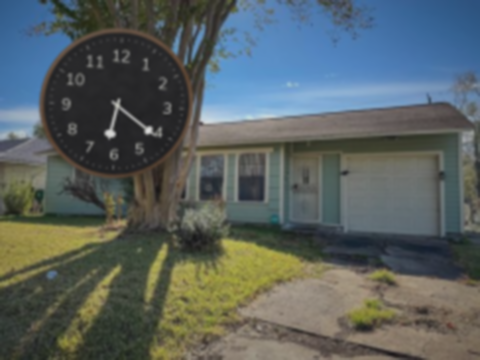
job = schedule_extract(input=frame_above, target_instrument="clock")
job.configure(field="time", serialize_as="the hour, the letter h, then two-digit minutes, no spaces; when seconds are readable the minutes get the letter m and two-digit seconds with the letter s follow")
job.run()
6h21
